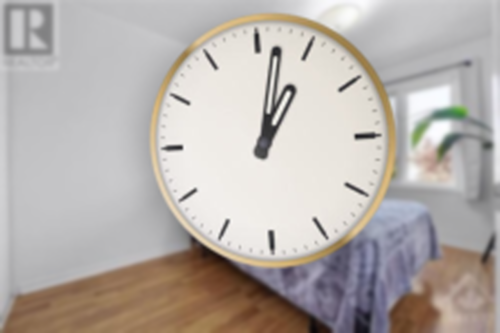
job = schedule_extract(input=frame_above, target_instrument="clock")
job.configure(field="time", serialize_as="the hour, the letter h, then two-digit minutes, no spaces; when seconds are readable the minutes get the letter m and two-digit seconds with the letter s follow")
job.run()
1h02
